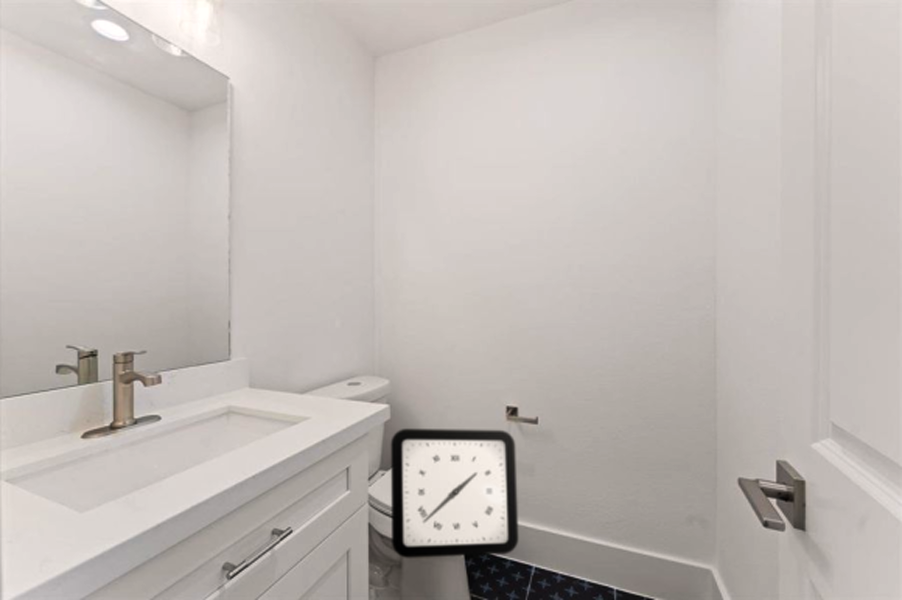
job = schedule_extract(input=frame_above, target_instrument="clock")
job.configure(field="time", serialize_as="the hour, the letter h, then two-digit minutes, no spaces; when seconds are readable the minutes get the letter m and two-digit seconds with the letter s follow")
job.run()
1h38
